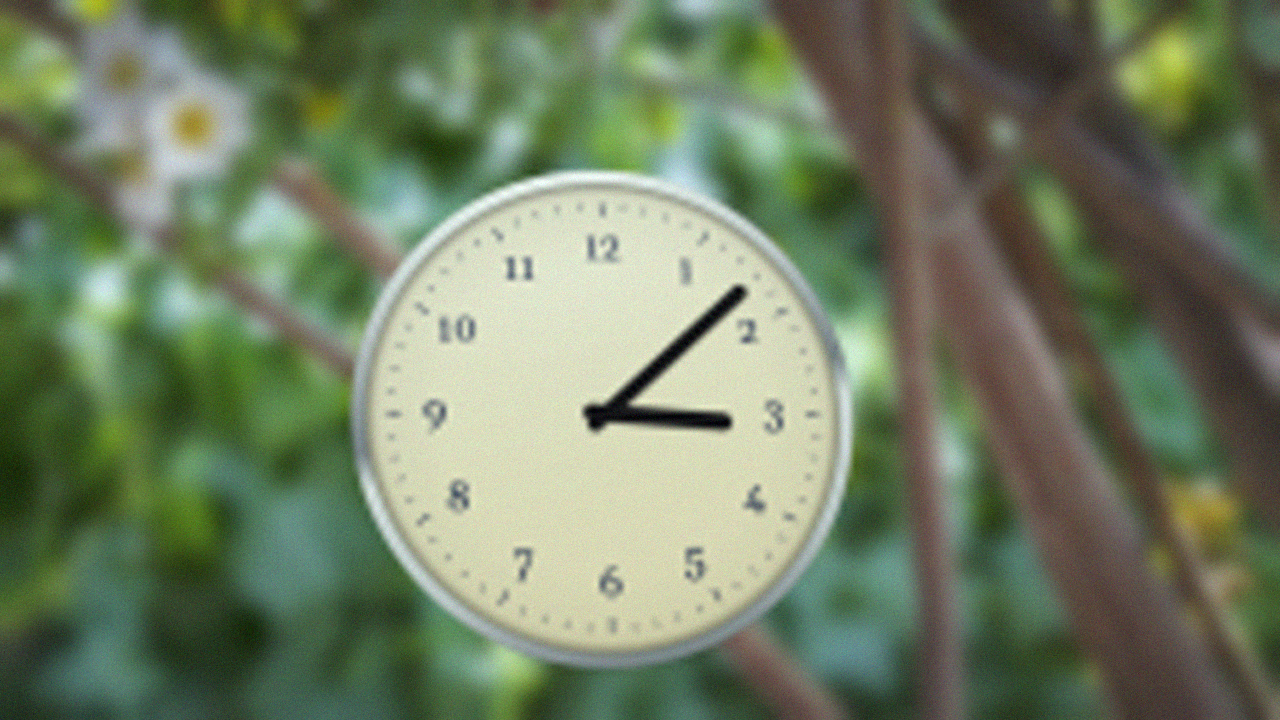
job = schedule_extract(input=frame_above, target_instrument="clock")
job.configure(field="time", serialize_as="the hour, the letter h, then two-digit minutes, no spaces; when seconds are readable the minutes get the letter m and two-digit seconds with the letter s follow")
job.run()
3h08
